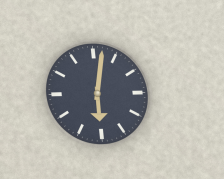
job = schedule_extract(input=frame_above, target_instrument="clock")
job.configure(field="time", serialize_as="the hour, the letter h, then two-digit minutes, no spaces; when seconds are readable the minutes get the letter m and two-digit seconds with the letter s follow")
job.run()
6h02
